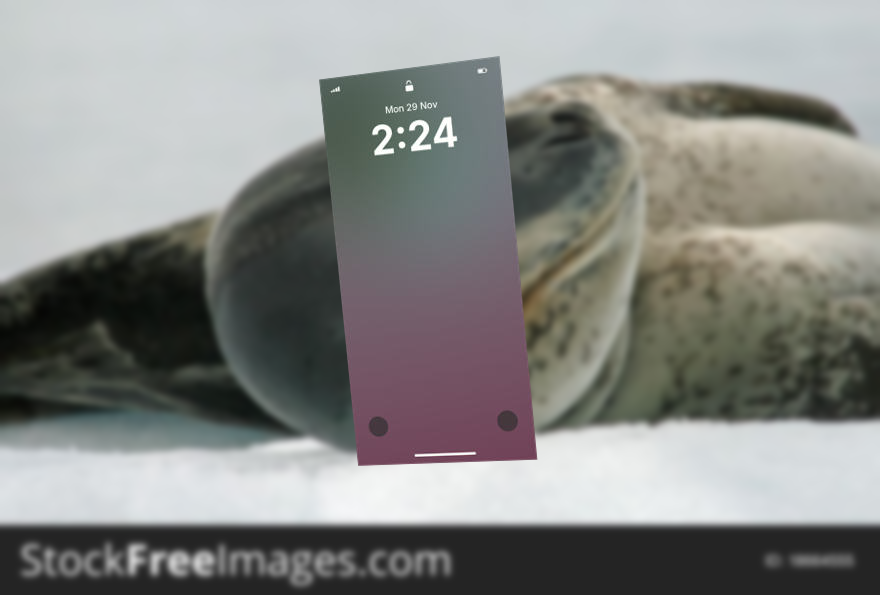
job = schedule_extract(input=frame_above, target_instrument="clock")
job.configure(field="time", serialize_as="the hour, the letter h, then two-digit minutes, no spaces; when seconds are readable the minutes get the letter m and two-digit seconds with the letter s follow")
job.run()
2h24
